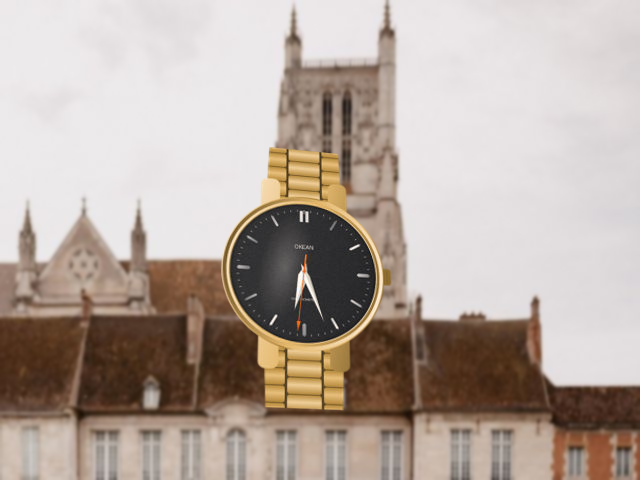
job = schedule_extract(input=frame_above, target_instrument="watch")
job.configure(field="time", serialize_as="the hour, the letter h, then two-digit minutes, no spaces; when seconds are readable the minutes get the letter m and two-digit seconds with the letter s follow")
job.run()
6h26m31s
